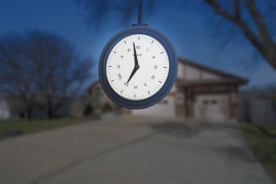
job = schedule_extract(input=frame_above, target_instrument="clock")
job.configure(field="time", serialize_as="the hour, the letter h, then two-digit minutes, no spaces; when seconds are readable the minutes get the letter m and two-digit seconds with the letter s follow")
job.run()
6h58
